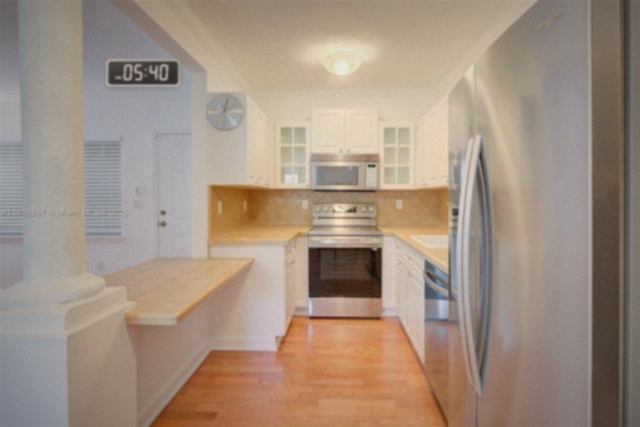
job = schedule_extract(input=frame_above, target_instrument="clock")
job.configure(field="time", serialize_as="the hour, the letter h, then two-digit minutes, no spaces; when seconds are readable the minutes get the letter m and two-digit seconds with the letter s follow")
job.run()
5h40
